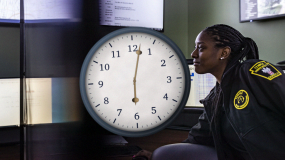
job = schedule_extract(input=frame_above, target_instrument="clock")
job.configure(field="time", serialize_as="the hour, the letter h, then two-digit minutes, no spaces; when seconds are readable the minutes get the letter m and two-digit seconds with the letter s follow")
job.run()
6h02
